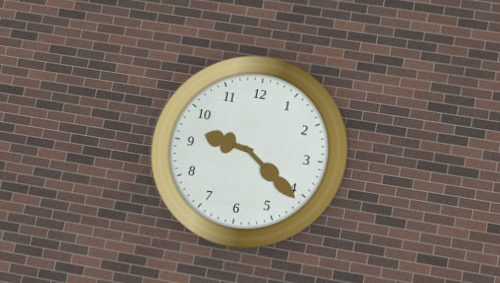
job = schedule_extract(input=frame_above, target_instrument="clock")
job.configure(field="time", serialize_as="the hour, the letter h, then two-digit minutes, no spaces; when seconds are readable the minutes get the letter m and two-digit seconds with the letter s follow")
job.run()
9h21
